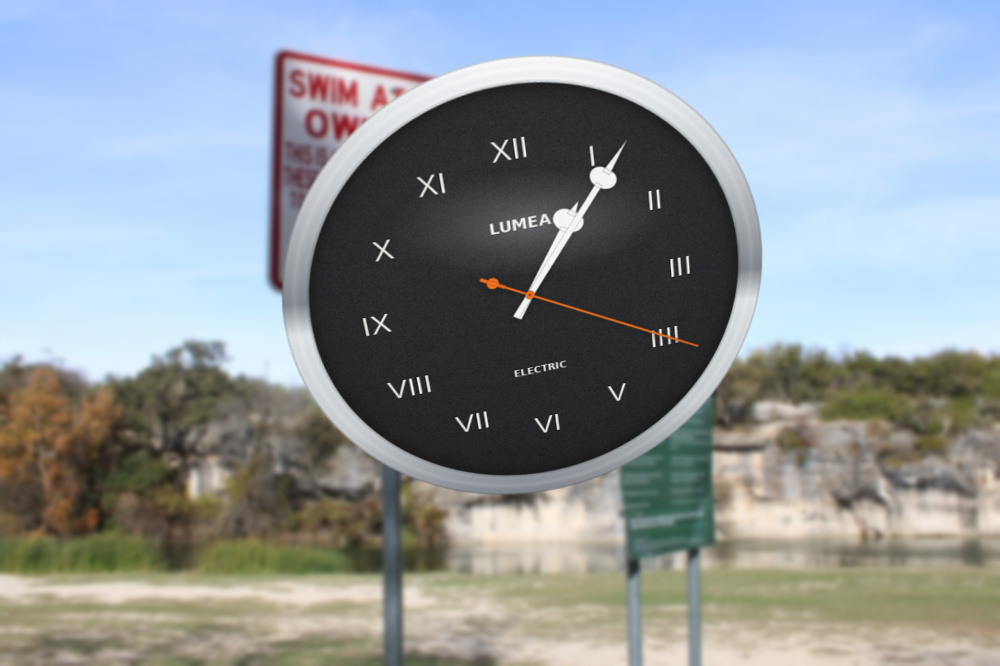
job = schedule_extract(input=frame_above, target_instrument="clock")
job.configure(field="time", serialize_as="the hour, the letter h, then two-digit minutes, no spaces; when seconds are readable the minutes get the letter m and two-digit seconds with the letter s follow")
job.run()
1h06m20s
